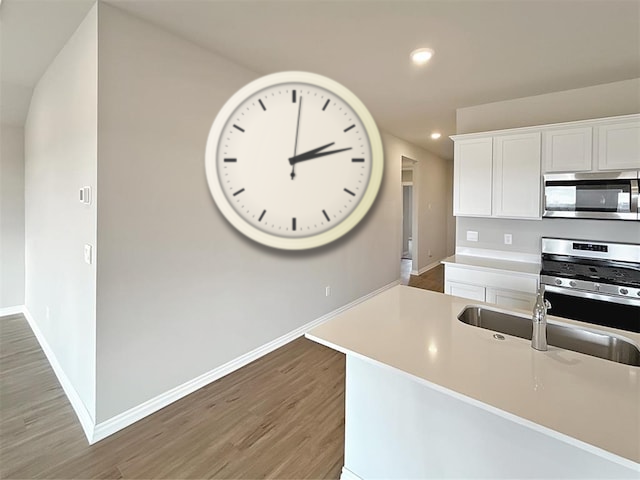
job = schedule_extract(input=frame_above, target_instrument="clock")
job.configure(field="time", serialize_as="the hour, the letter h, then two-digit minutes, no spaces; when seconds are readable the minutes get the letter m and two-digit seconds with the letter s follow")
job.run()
2h13m01s
